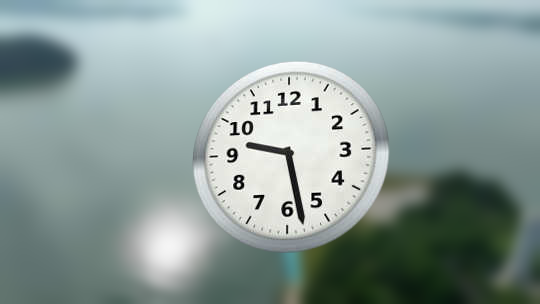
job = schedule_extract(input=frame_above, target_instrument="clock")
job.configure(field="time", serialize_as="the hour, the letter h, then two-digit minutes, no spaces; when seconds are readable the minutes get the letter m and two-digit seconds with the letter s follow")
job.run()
9h28
